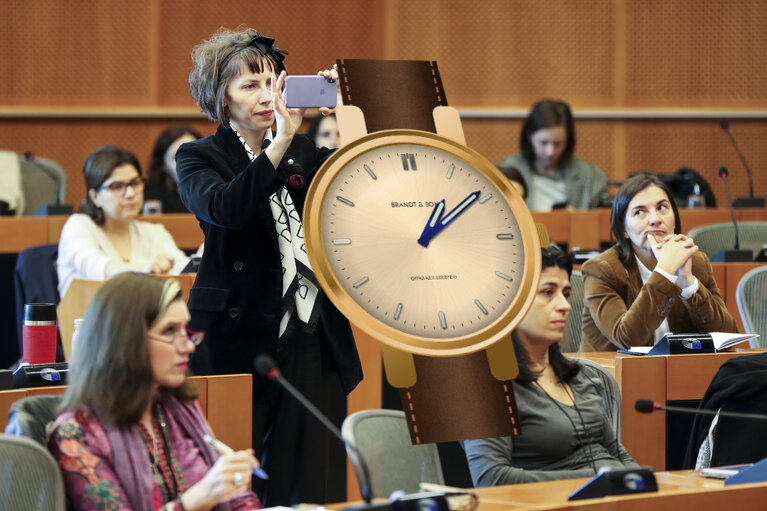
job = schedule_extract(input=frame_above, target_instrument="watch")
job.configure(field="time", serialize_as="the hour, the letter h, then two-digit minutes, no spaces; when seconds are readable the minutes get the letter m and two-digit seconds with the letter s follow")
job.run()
1h09
